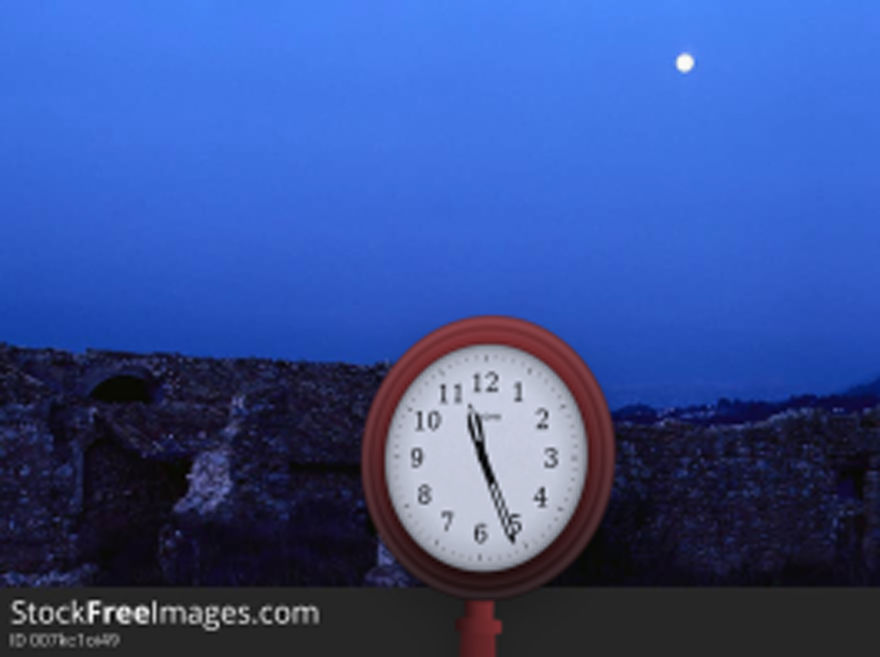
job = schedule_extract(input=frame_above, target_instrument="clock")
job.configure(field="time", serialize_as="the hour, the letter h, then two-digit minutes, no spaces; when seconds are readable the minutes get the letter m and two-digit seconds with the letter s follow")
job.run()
11h26
